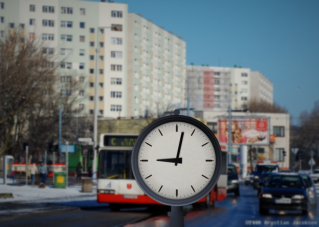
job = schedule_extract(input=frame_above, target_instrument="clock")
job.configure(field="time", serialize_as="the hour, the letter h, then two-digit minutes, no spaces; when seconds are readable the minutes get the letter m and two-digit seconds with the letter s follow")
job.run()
9h02
